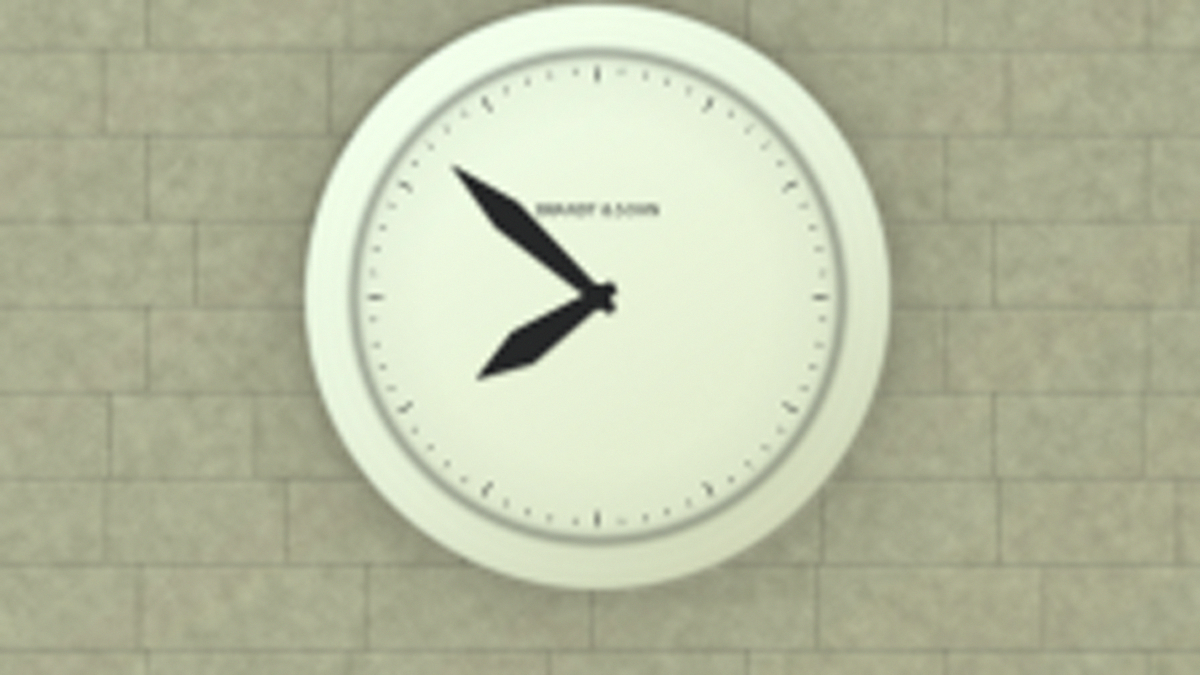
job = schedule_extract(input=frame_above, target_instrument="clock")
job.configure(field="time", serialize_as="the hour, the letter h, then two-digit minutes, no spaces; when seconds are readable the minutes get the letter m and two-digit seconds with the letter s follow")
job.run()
7h52
